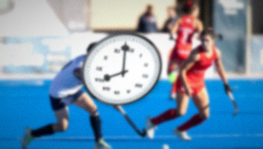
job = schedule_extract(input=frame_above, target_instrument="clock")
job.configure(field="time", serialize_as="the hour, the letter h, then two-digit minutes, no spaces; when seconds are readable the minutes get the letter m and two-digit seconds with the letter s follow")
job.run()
7h58
